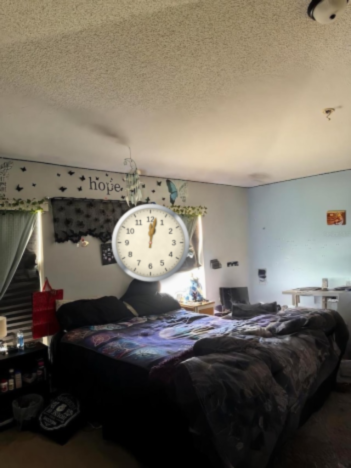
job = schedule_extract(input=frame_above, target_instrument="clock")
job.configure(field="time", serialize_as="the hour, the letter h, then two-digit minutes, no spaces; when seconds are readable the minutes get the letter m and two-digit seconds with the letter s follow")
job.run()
12h02
